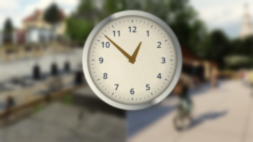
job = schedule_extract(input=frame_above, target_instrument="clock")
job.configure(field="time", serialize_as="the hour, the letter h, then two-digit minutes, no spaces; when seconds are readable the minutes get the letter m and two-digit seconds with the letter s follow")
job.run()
12h52
